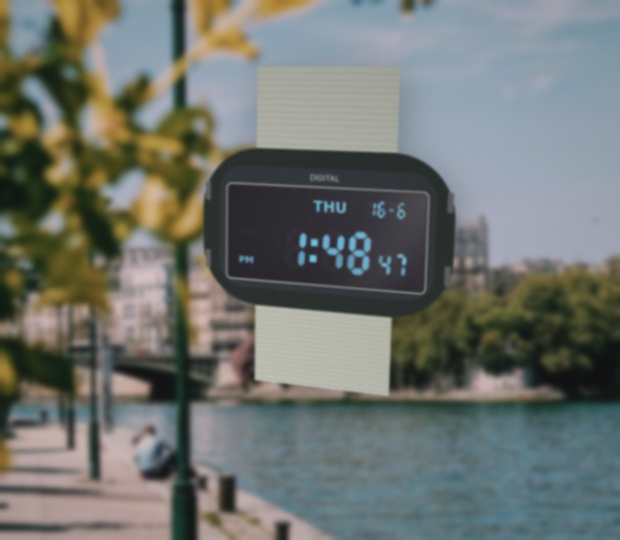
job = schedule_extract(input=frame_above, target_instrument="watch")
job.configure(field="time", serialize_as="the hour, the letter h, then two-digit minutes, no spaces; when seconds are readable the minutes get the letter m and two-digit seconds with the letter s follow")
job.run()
1h48m47s
